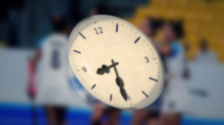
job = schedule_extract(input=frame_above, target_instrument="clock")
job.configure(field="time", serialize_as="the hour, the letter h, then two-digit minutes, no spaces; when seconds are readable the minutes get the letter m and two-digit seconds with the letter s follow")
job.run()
8h31
